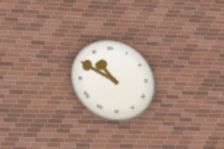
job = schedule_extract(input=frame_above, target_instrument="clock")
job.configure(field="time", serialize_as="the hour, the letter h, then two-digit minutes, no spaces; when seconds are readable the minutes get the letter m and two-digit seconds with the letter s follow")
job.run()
10h50
